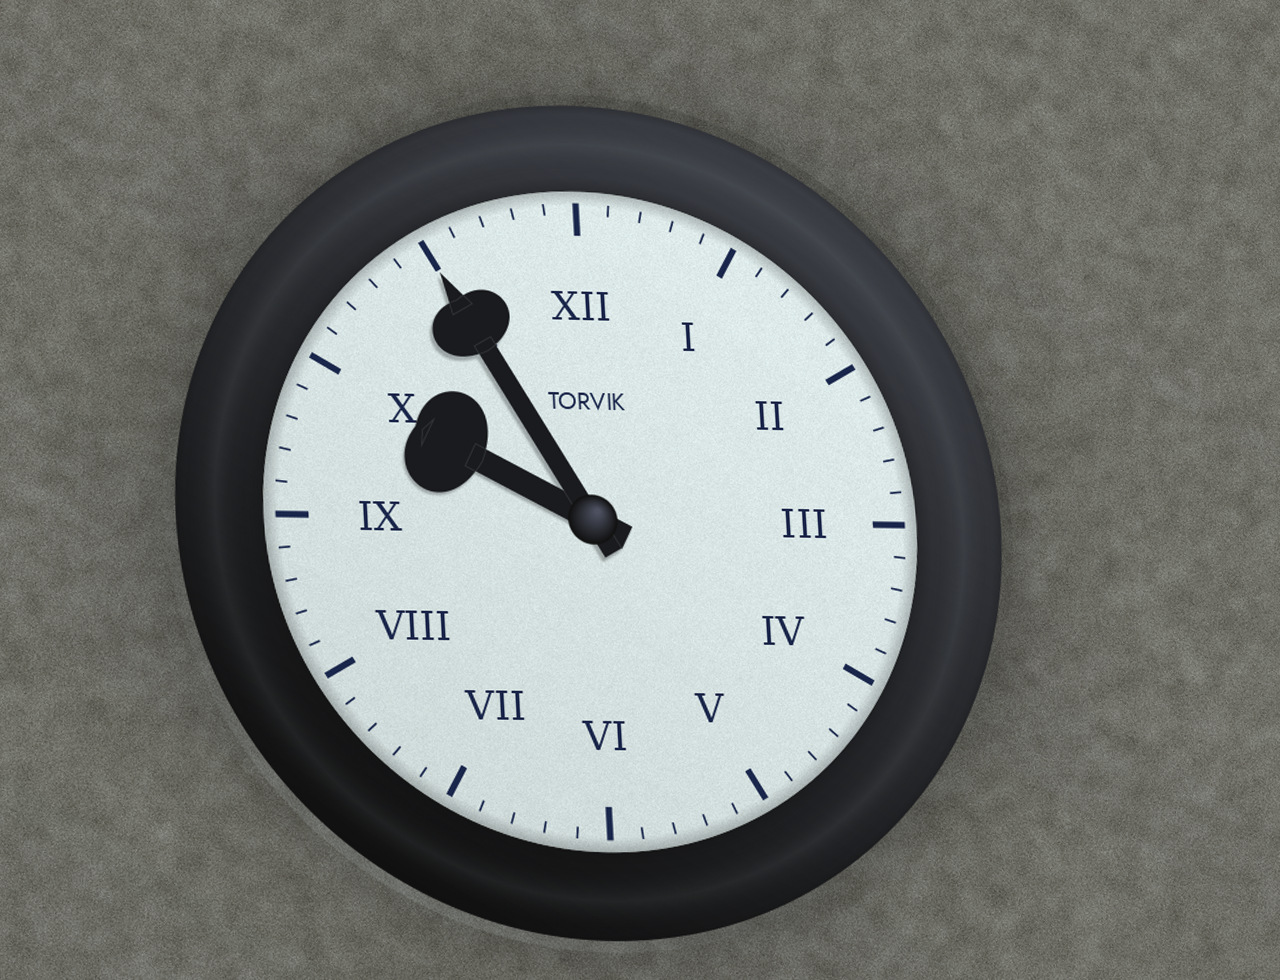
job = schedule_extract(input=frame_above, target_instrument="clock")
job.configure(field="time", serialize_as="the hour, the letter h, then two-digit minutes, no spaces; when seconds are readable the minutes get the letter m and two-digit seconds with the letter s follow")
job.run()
9h55
